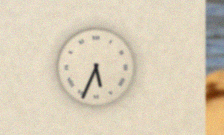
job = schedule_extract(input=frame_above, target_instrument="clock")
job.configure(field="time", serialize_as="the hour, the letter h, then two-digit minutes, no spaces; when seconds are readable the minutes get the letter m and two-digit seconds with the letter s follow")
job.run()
5h34
